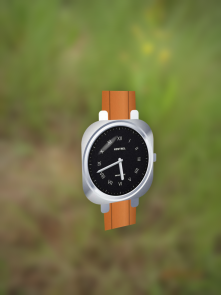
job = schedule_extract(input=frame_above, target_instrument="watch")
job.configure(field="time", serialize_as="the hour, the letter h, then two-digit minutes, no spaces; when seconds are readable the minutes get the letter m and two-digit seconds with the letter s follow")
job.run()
5h42
